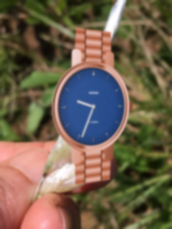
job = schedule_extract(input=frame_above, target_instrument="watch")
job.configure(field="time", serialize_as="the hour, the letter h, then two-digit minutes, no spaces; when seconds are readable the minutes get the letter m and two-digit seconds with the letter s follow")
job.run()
9h34
